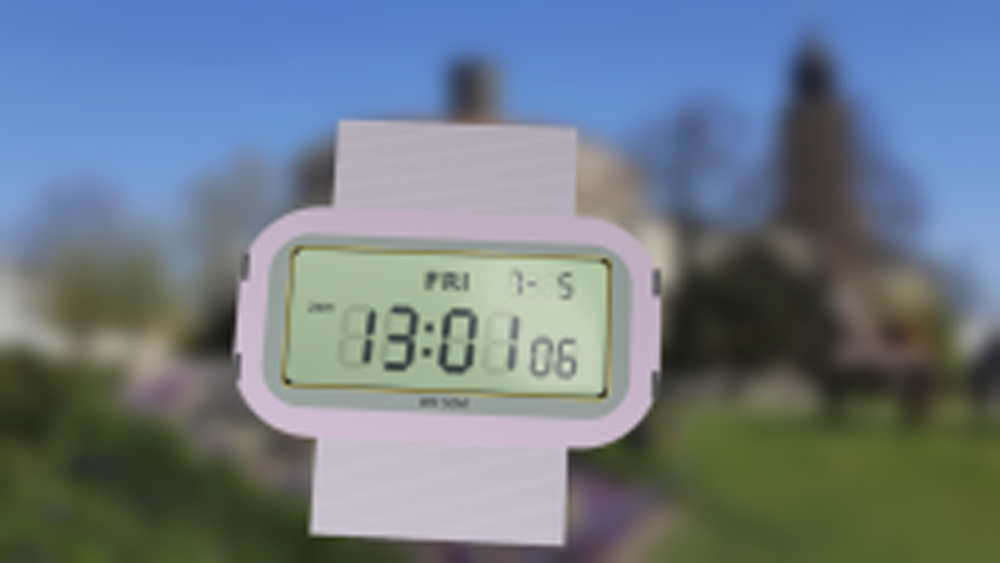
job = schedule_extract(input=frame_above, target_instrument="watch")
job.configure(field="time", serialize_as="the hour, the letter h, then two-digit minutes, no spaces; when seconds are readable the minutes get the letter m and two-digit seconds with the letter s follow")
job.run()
13h01m06s
